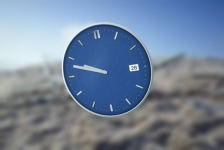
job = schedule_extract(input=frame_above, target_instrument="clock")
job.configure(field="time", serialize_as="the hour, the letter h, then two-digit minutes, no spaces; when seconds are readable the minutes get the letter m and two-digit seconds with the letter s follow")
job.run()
9h48
